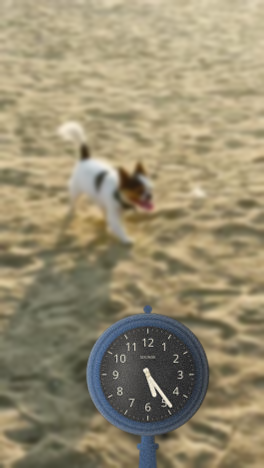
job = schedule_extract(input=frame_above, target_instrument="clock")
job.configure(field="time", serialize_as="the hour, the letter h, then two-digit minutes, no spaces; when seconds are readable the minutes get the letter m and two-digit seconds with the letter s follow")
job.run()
5h24
